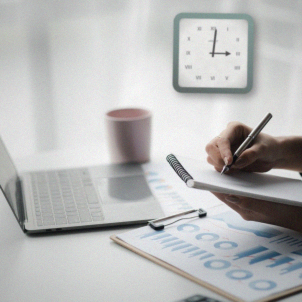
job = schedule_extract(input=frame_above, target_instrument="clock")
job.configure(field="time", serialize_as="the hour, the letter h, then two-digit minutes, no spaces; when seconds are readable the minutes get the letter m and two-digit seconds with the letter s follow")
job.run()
3h01
